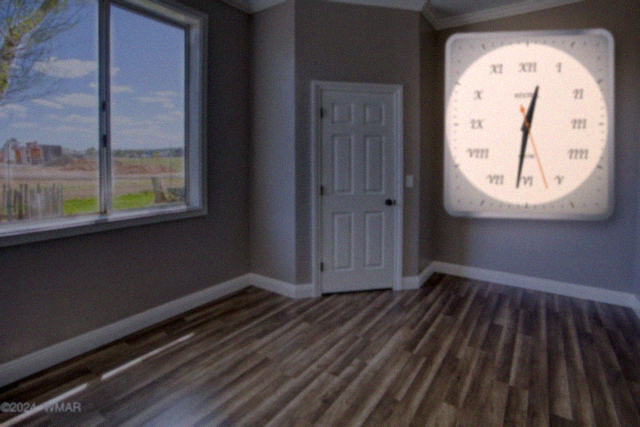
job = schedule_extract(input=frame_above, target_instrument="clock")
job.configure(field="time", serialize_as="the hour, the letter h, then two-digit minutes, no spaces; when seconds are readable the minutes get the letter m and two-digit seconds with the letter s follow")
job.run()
12h31m27s
